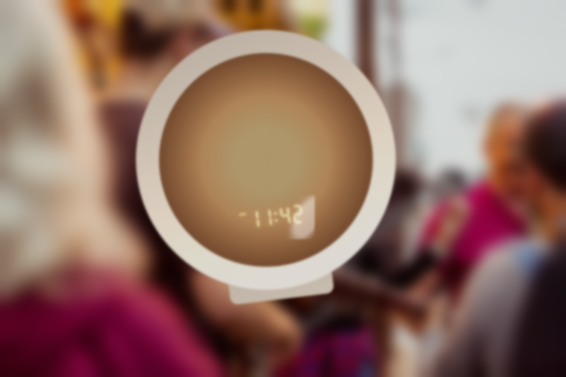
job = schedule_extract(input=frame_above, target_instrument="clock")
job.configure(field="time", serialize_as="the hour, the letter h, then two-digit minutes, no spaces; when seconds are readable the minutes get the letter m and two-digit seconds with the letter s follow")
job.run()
11h42
